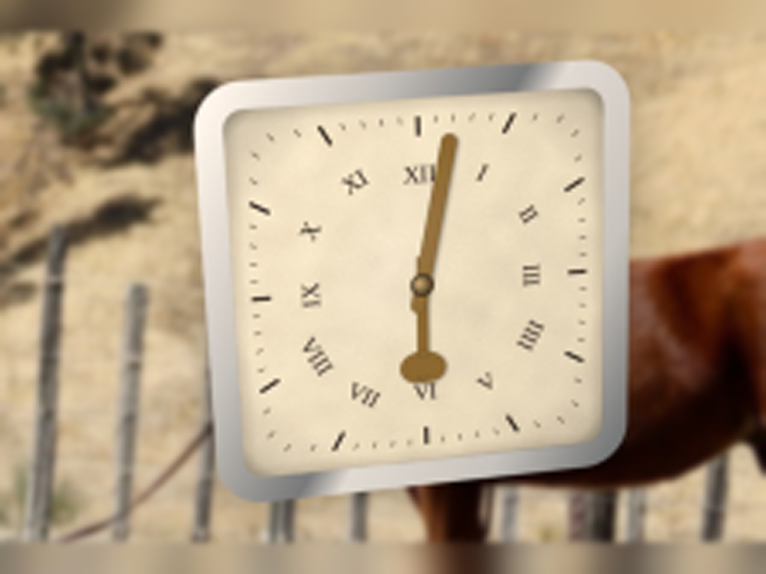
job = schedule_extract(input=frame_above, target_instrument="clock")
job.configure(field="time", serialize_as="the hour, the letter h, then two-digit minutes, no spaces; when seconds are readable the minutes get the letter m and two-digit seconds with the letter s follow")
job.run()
6h02
